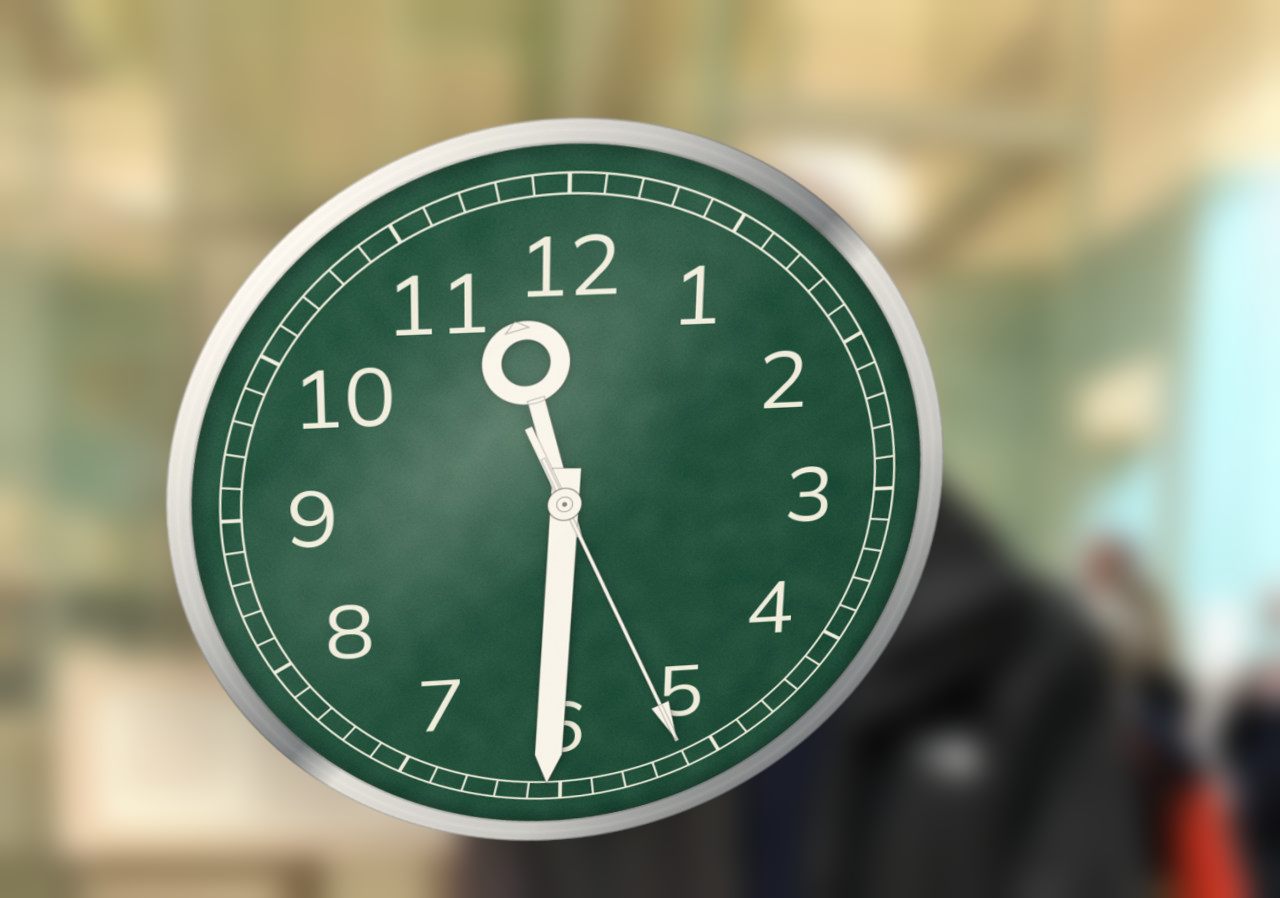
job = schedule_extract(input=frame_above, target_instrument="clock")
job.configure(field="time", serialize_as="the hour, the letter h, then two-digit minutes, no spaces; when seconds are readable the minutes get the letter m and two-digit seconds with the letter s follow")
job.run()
11h30m26s
